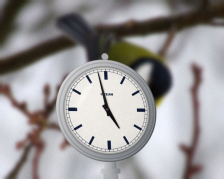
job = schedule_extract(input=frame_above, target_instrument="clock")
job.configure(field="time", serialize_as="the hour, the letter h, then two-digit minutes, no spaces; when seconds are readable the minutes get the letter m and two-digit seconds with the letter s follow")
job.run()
4h58
